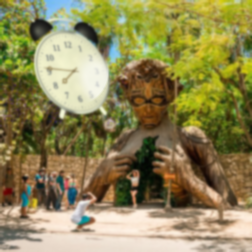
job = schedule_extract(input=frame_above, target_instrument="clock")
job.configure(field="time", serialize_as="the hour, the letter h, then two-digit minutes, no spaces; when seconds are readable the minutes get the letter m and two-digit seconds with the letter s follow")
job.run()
7h46
